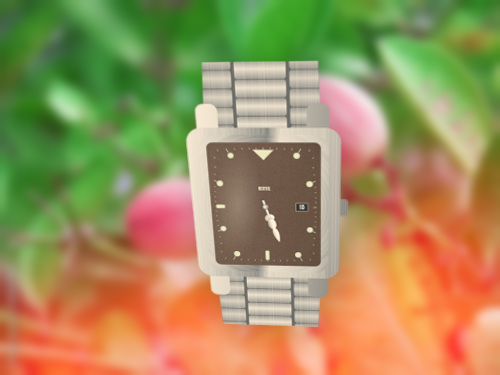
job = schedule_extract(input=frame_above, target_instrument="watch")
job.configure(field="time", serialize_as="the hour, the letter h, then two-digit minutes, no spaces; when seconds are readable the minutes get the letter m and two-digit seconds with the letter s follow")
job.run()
5h27
